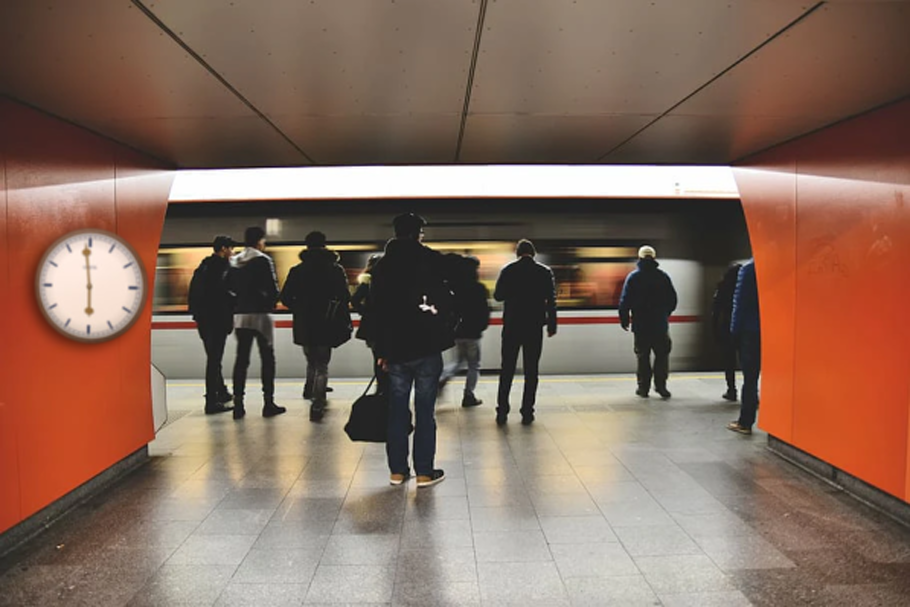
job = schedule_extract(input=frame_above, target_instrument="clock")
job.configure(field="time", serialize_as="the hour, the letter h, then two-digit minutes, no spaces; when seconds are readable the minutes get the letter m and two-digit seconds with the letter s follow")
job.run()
5h59
